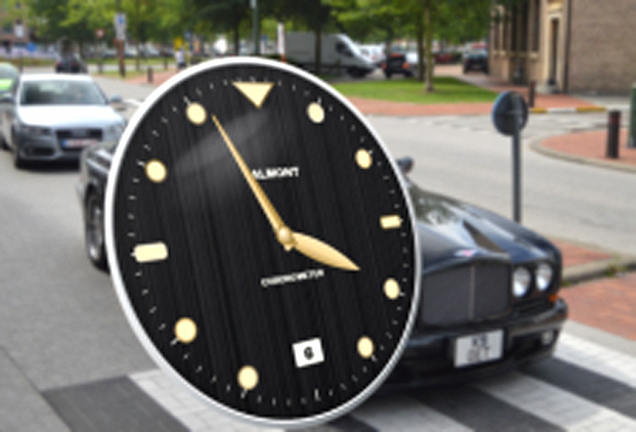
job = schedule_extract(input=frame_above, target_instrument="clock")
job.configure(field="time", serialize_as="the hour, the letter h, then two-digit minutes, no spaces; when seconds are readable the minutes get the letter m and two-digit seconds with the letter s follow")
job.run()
3h56
